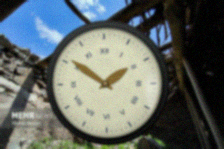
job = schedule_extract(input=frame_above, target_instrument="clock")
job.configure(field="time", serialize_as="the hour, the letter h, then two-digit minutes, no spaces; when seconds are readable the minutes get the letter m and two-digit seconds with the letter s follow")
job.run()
1h51
